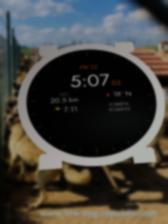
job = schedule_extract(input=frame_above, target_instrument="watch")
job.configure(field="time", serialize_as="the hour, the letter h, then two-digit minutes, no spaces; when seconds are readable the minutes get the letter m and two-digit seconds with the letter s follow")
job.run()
5h07
